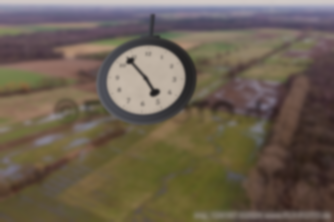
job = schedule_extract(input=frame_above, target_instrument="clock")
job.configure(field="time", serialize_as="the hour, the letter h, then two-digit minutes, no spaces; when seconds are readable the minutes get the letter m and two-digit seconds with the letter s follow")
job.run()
4h53
